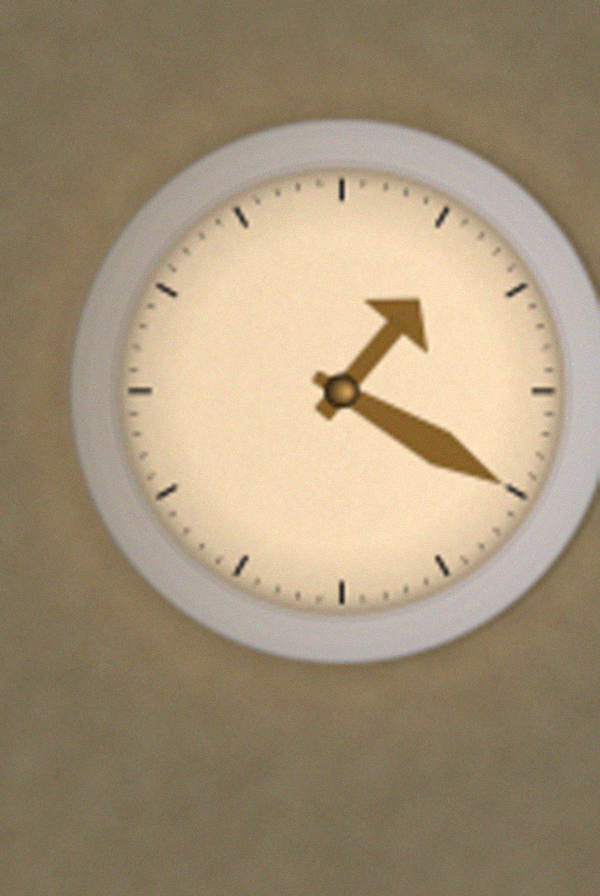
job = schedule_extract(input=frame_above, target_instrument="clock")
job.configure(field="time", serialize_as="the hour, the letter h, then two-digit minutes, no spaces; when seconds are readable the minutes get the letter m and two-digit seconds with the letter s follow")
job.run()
1h20
